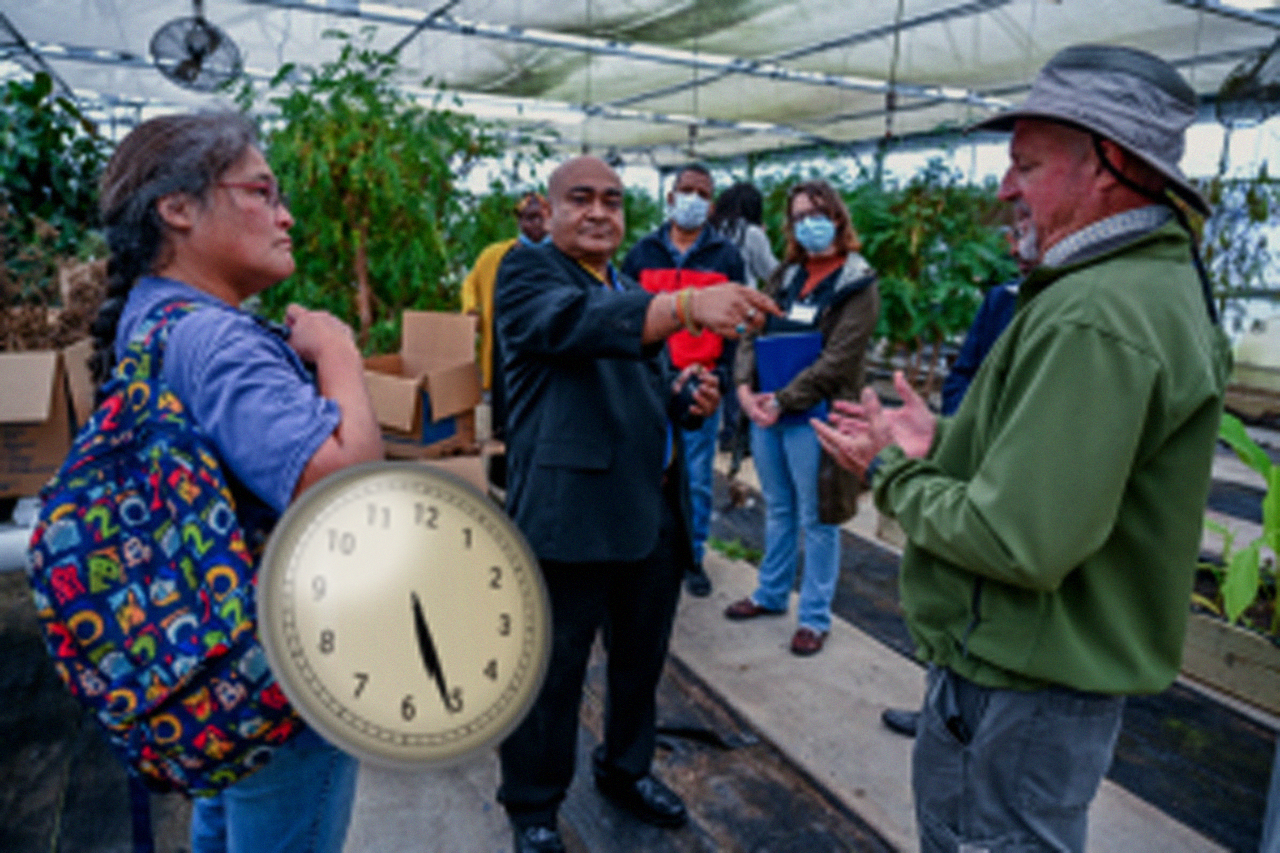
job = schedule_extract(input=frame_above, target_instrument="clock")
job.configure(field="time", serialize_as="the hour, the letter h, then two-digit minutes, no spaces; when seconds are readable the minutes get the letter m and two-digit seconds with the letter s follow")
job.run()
5h26
